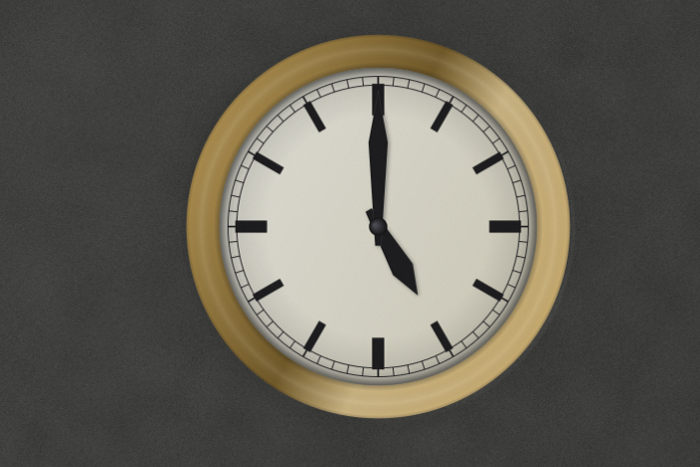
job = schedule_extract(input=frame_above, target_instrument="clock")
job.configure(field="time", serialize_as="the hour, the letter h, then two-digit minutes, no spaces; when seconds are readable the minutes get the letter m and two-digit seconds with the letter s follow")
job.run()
5h00
